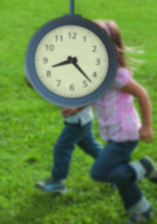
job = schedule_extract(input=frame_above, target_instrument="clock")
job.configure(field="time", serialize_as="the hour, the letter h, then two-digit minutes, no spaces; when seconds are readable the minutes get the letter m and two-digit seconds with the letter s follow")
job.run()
8h23
